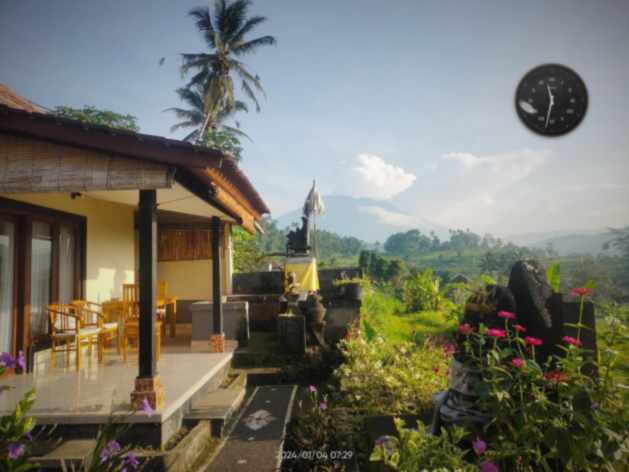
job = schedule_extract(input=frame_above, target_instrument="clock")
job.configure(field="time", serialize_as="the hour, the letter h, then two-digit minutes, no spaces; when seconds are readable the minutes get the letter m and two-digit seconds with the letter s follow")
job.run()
11h32
